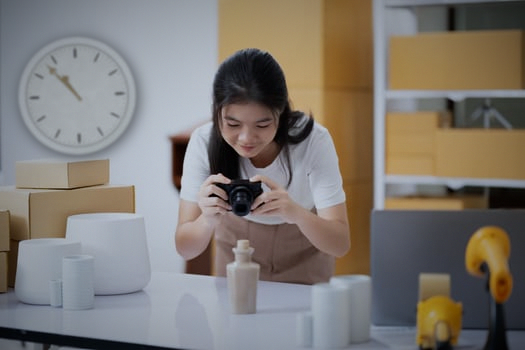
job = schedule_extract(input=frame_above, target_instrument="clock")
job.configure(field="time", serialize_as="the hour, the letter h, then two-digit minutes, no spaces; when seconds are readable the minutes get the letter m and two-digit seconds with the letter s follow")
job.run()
10h53
